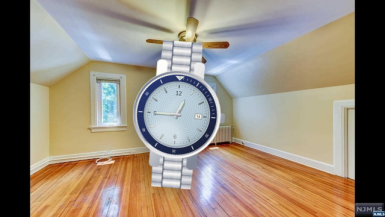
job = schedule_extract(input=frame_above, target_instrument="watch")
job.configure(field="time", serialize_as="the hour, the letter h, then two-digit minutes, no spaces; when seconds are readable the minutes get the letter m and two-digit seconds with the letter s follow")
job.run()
12h45
